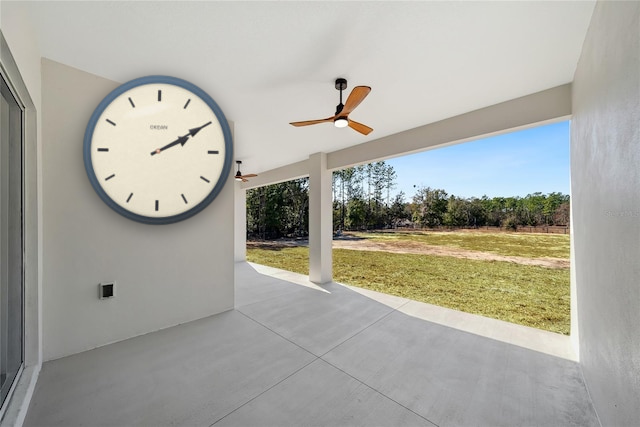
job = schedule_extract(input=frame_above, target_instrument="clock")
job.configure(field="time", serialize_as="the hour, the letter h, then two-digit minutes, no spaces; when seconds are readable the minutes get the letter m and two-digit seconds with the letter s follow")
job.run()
2h10
